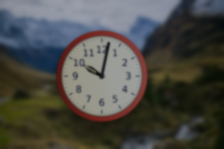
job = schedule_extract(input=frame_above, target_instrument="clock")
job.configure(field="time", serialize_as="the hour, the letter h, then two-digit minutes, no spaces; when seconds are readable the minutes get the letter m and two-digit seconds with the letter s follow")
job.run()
10h02
